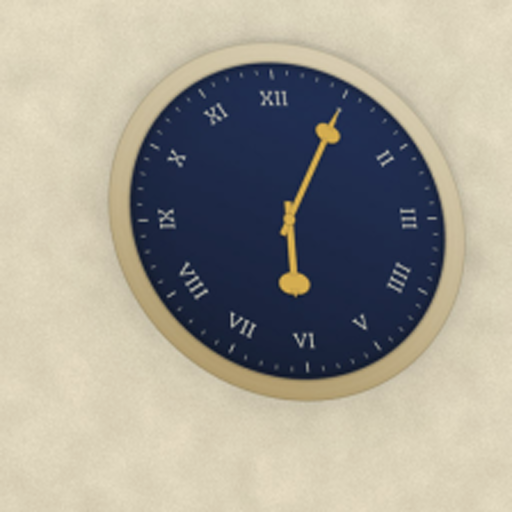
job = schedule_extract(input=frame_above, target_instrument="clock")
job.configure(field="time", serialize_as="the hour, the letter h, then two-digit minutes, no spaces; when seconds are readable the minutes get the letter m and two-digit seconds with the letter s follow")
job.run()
6h05
